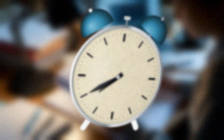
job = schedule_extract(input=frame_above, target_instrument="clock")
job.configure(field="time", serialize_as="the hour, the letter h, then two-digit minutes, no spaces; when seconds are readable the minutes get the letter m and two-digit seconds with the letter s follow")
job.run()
7h40
